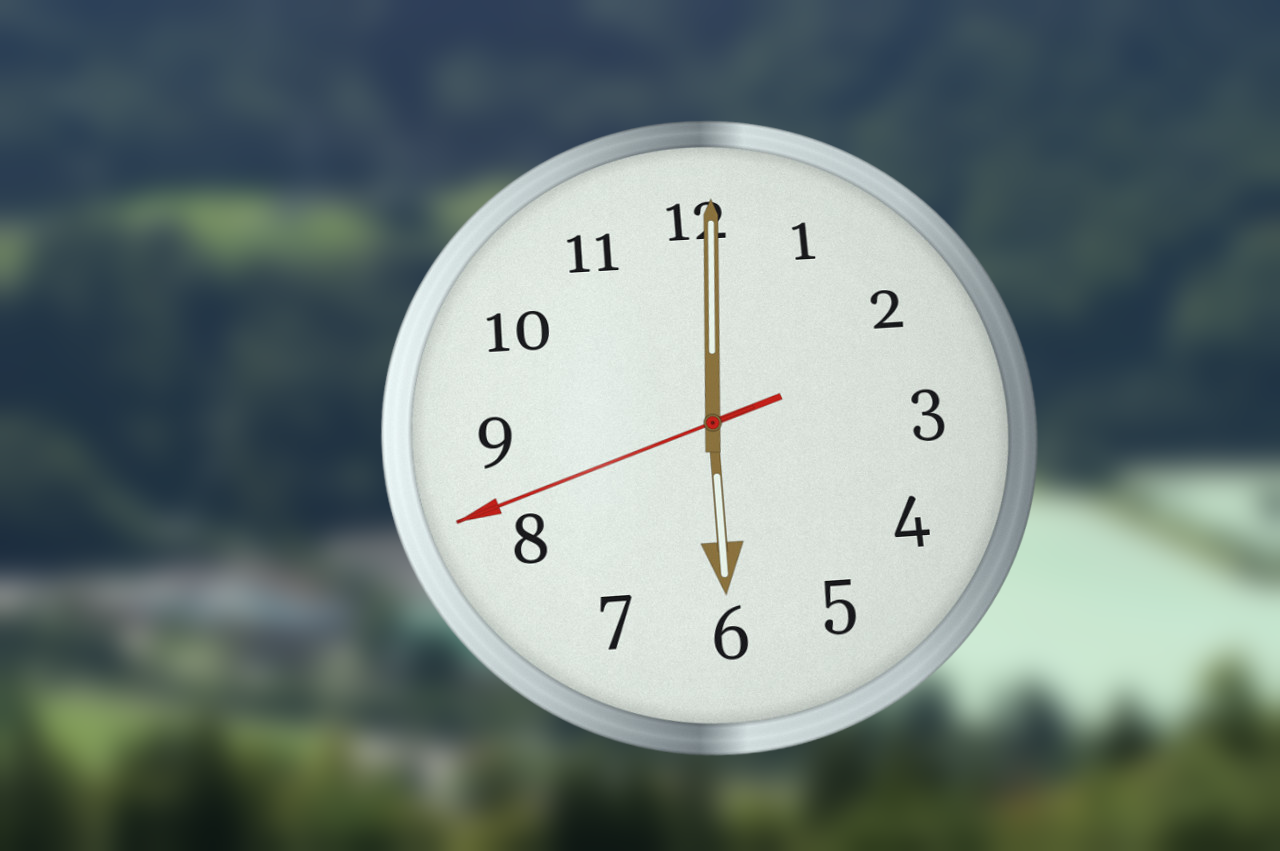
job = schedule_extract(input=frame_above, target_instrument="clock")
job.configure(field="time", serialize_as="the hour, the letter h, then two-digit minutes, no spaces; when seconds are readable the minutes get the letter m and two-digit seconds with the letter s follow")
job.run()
6h00m42s
